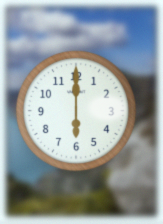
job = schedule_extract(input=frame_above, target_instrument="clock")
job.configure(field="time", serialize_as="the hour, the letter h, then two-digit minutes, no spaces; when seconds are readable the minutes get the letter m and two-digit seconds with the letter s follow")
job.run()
6h00
